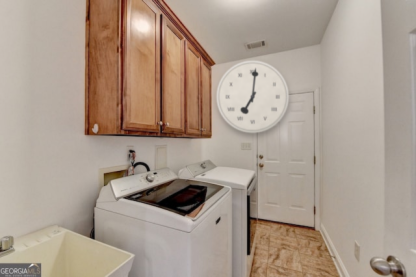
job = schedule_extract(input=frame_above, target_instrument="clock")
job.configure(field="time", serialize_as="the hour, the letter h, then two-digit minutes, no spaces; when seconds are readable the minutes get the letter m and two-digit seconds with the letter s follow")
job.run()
7h01
